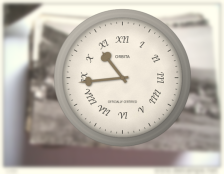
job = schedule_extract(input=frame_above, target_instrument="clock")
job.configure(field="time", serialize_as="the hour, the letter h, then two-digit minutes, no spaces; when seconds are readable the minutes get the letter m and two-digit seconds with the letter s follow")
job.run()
10h44
